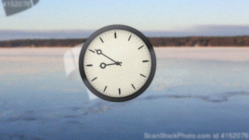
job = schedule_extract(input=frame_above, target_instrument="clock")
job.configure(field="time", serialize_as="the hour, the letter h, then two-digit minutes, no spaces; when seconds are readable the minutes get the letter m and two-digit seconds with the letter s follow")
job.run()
8h51
